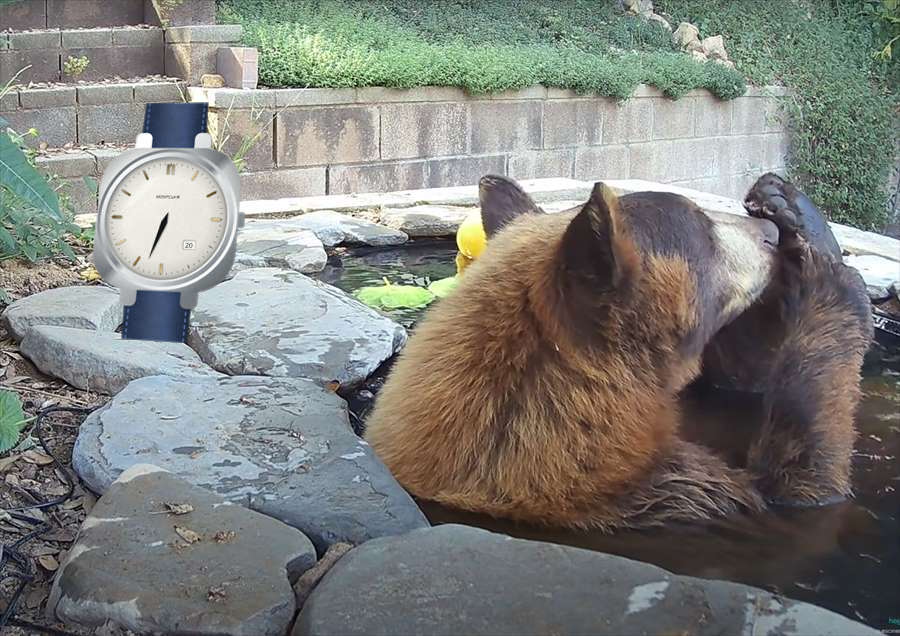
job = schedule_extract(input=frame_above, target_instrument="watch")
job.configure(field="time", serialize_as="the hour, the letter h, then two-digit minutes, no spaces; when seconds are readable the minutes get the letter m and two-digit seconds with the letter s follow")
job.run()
6h33
